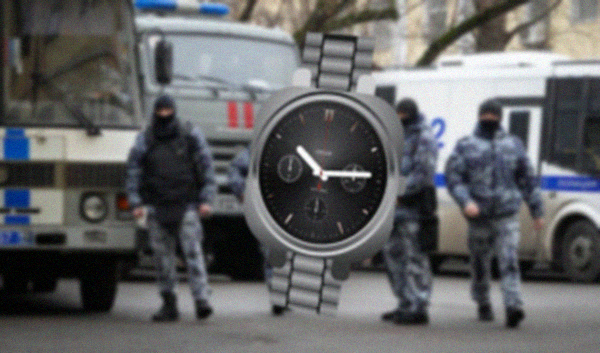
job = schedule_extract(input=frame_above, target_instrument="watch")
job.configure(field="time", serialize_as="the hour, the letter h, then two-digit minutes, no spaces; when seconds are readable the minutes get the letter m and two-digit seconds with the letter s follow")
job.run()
10h14
